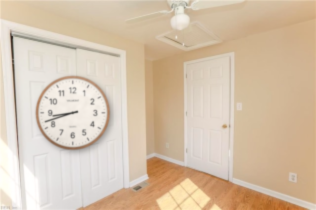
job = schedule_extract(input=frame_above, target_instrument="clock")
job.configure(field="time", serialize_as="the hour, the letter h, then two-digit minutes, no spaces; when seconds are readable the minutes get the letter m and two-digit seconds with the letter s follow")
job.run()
8h42
